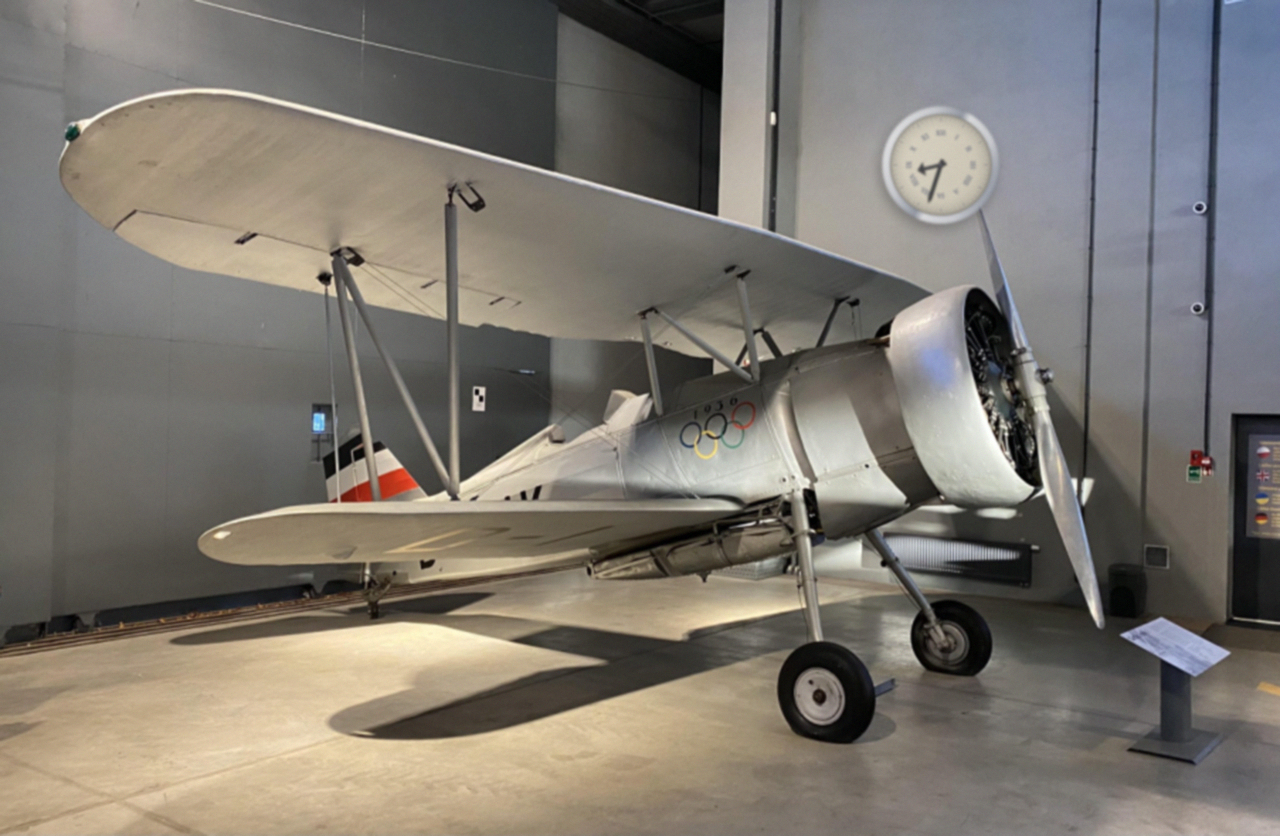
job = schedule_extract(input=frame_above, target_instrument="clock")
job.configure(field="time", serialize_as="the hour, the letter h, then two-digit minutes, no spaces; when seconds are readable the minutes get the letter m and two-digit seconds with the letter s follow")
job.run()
8h33
